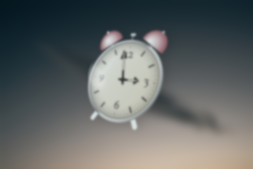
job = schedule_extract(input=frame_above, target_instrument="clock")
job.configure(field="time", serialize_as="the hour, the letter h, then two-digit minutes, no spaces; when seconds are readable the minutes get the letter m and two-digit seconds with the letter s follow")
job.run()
2h58
